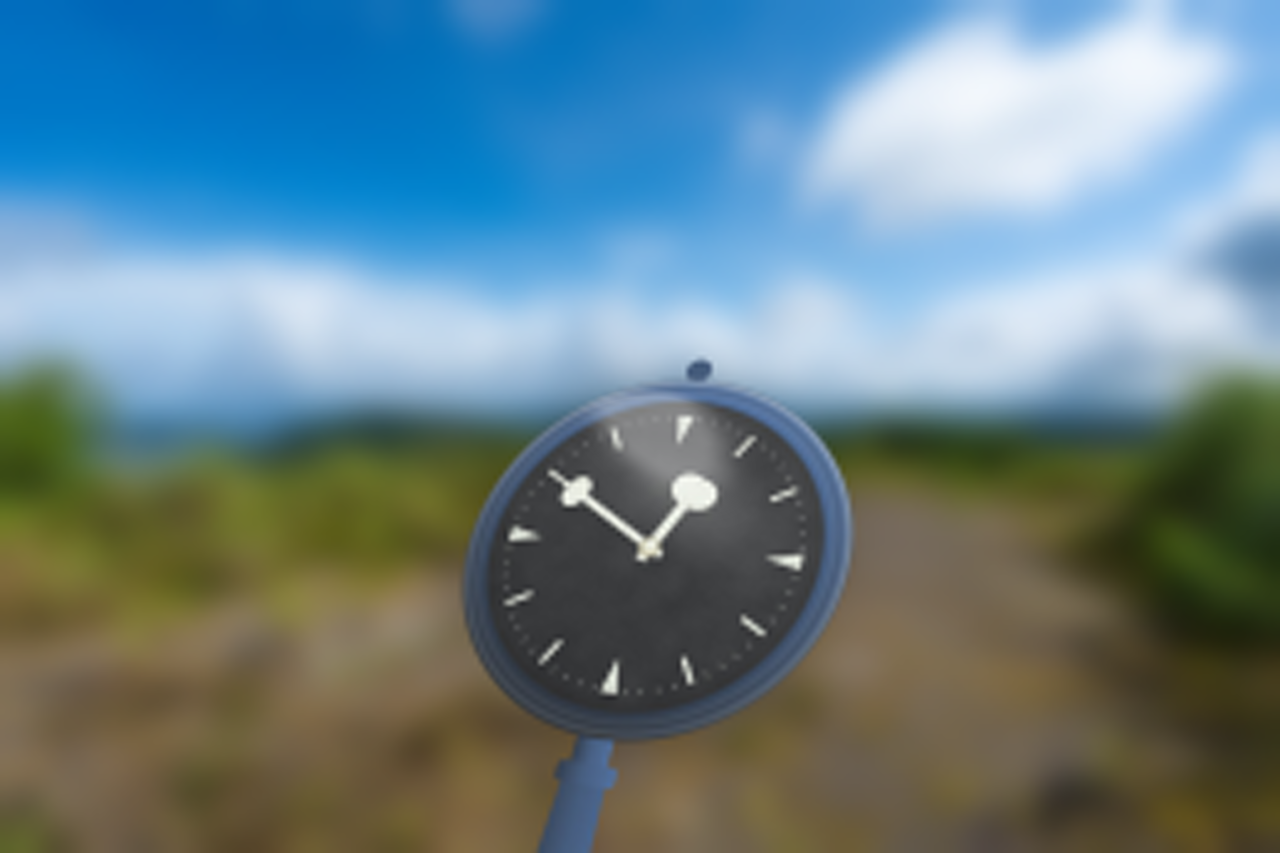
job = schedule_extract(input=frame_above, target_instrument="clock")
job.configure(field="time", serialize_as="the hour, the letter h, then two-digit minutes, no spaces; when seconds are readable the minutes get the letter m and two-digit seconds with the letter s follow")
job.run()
12h50
